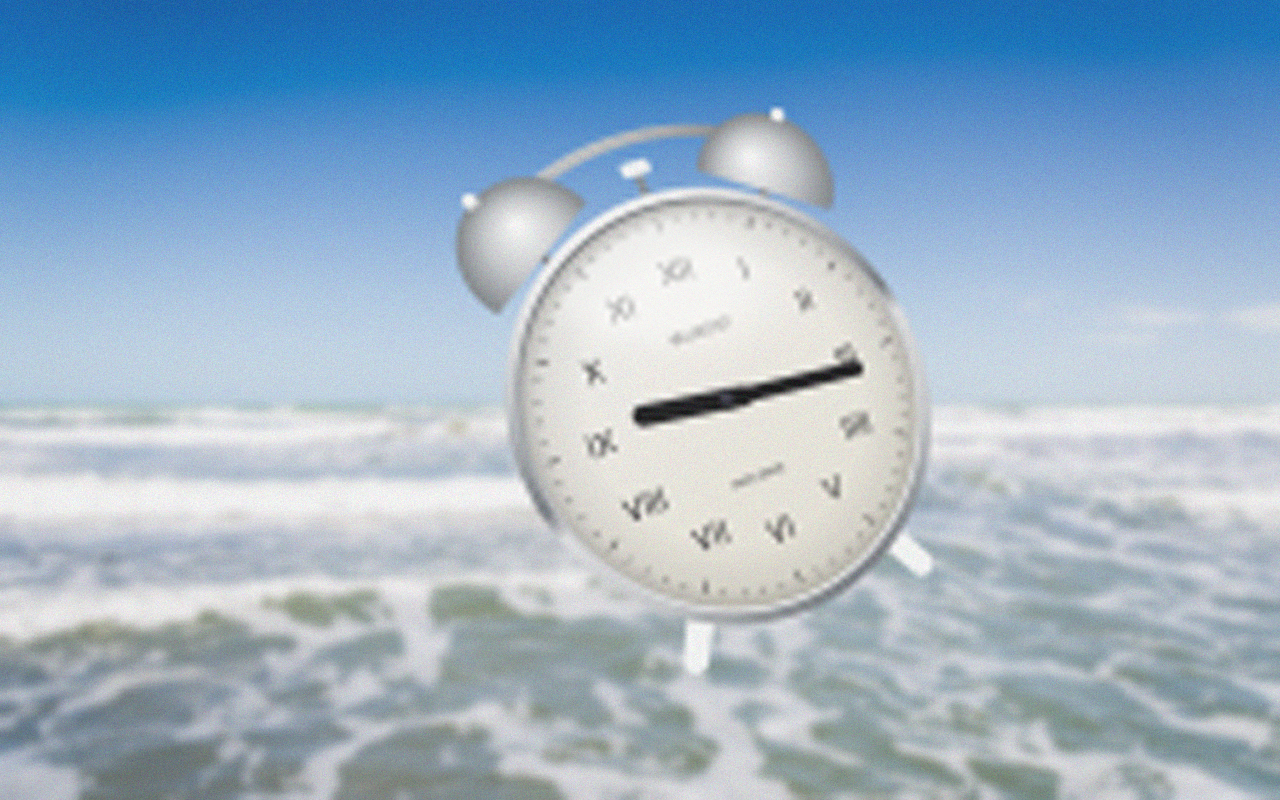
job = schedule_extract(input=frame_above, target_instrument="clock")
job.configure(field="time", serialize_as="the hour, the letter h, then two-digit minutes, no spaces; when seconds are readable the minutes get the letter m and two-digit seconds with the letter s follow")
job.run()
9h16
